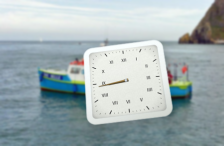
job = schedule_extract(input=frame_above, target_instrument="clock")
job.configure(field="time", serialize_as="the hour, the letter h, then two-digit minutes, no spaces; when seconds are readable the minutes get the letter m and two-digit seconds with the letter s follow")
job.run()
8h44
